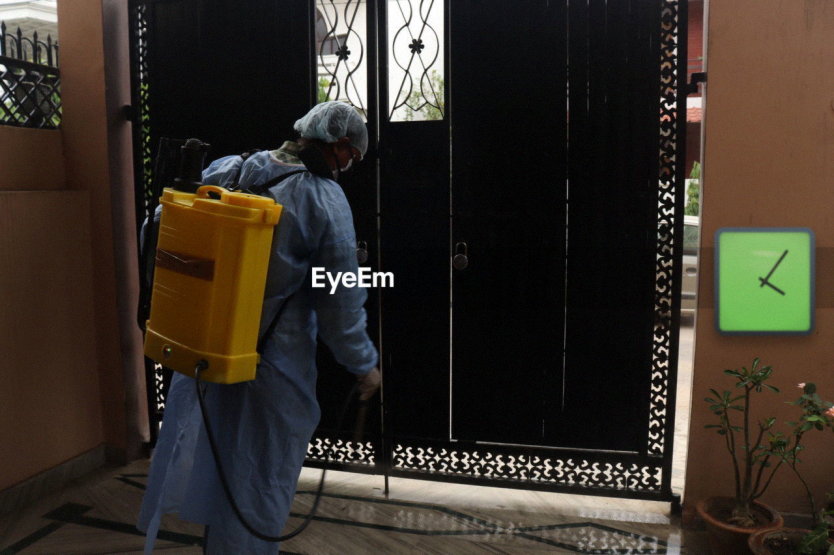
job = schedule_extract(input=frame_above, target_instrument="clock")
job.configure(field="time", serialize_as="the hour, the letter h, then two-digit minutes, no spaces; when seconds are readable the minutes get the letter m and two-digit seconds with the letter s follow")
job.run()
4h06
